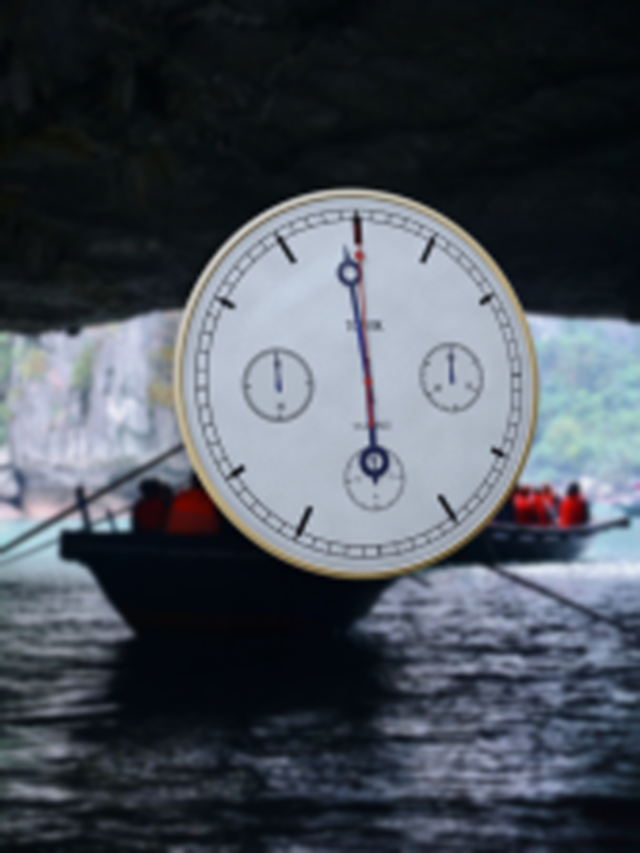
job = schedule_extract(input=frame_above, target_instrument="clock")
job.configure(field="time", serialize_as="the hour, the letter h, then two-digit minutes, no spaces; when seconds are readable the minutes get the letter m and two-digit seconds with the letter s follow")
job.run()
5h59
